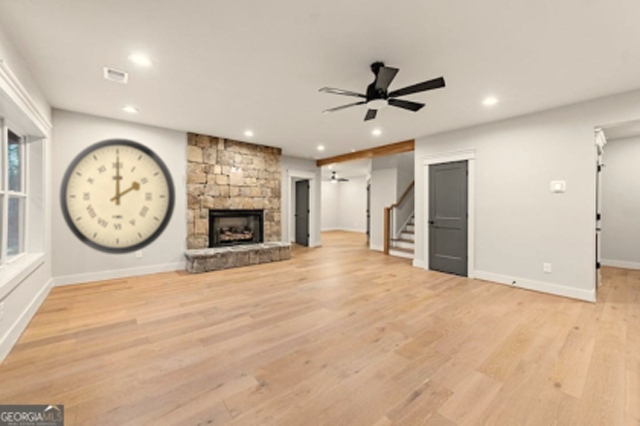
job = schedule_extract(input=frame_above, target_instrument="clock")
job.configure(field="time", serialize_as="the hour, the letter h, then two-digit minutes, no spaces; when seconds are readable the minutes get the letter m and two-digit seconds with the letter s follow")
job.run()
2h00
